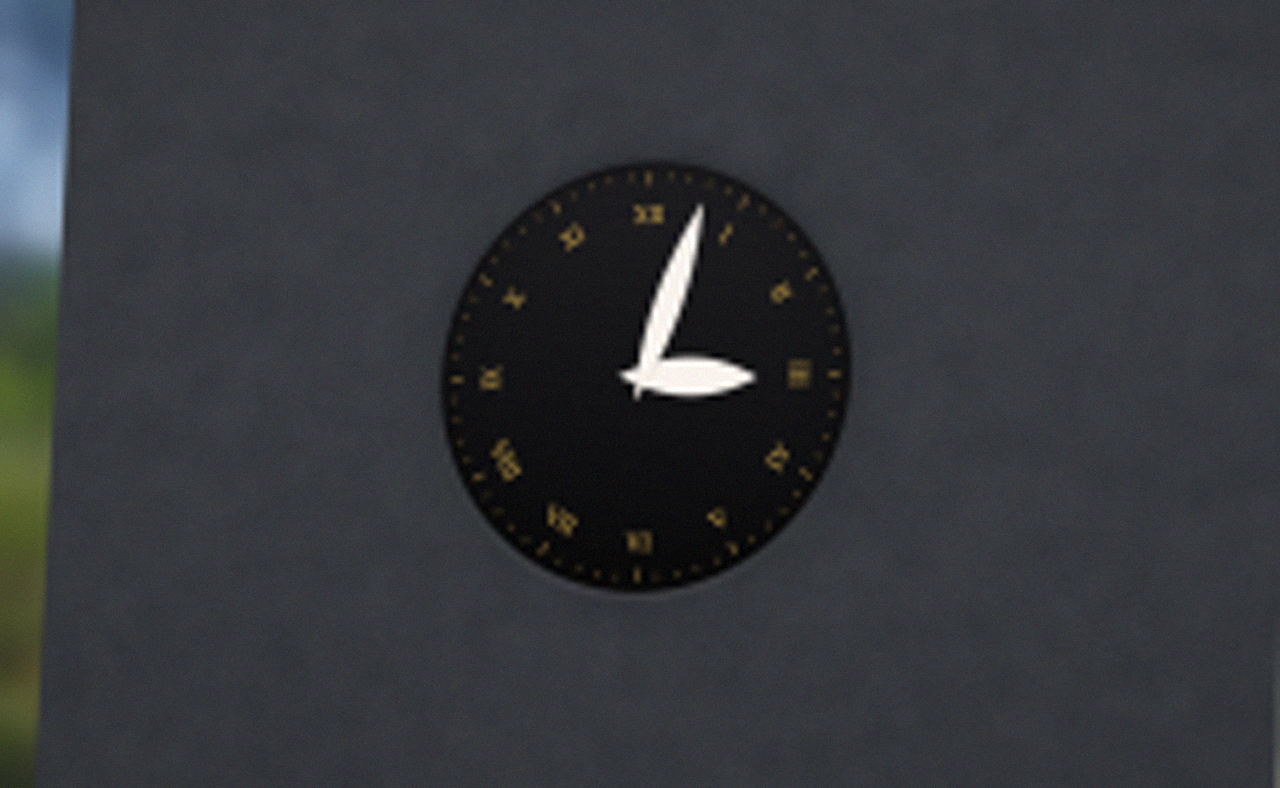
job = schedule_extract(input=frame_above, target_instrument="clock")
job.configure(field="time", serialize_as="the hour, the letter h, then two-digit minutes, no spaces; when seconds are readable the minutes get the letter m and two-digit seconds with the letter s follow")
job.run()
3h03
